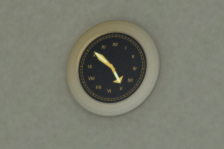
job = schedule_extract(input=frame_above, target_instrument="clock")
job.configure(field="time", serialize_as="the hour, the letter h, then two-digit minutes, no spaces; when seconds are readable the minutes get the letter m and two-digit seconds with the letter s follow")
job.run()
4h51
